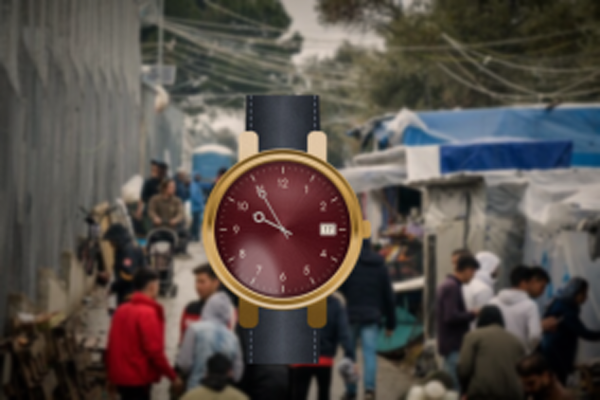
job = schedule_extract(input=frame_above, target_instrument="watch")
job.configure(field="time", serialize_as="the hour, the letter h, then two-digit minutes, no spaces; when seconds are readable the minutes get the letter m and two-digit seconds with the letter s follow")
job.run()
9h55
